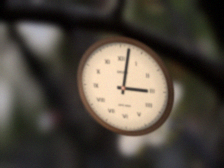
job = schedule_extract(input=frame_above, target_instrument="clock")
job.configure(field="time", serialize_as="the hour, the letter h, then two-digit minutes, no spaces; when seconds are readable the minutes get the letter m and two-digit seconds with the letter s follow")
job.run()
3h02
